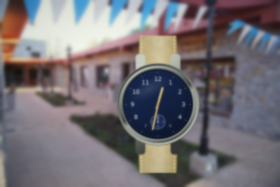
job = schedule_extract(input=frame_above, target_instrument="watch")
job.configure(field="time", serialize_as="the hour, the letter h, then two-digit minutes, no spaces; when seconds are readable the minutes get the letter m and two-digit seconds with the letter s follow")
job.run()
12h32
